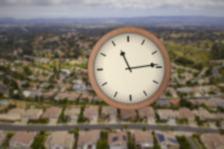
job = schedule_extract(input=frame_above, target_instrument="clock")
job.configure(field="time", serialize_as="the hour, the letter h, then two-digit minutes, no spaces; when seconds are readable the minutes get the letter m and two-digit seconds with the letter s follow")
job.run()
11h14
